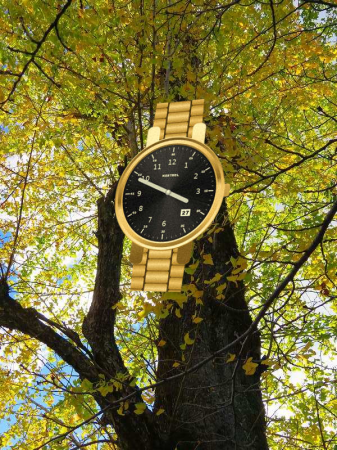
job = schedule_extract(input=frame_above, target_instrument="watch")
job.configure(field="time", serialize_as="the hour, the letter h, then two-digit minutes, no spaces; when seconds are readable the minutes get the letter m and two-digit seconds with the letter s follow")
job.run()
3h49
